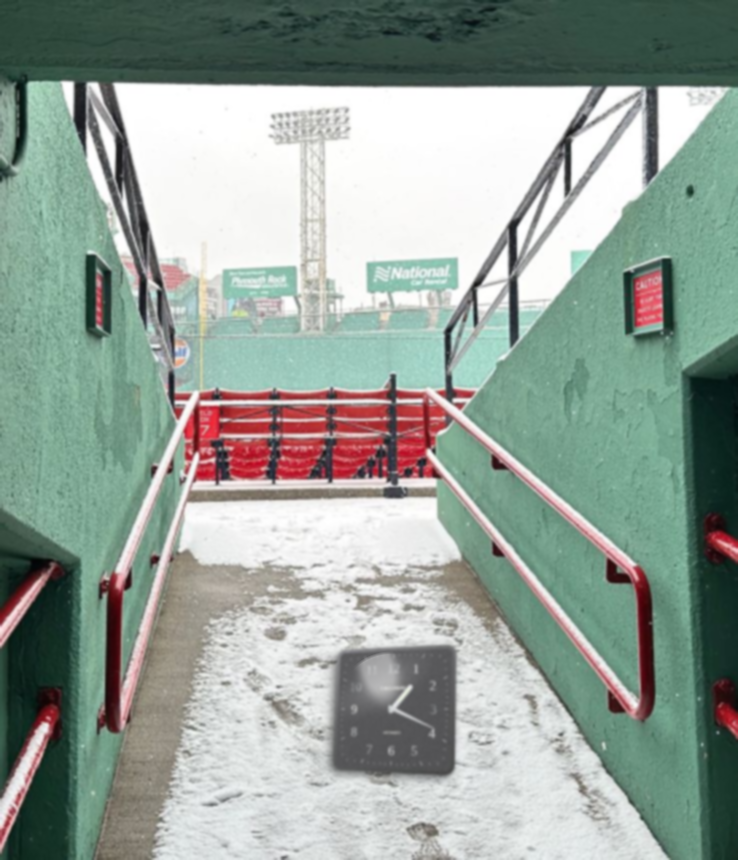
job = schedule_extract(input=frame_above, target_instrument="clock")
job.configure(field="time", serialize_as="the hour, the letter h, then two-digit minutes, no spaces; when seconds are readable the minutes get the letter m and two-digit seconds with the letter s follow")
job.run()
1h19
